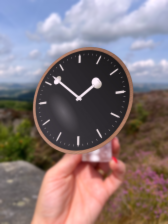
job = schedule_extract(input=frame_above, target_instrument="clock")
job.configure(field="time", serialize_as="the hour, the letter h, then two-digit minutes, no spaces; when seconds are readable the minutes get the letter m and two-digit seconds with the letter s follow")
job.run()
1h52
